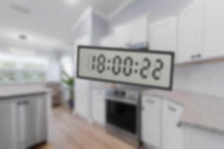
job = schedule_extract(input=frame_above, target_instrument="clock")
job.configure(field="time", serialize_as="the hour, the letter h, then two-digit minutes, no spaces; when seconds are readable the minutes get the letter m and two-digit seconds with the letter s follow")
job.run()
18h00m22s
